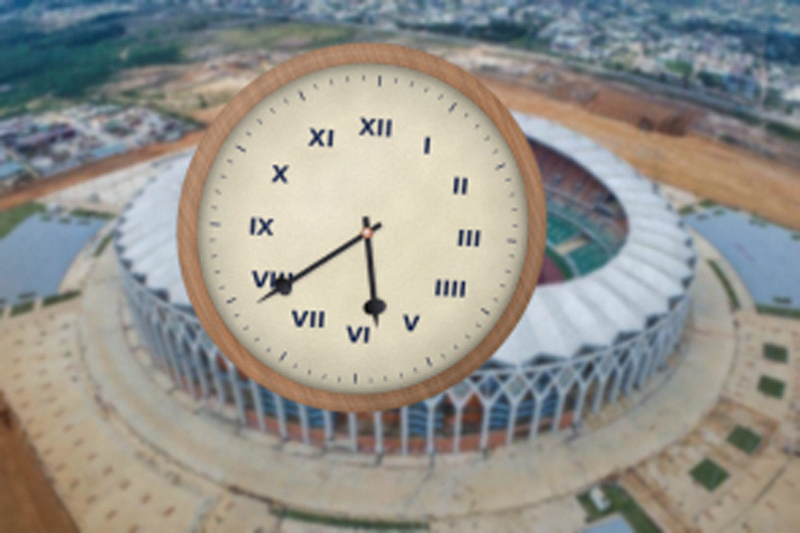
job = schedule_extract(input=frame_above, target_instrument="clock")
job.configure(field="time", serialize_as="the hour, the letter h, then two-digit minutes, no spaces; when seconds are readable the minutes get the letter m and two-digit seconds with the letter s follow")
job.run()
5h39
